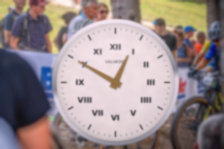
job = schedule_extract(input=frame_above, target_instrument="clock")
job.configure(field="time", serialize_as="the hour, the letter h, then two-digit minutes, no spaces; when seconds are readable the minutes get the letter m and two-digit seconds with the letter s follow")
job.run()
12h50
